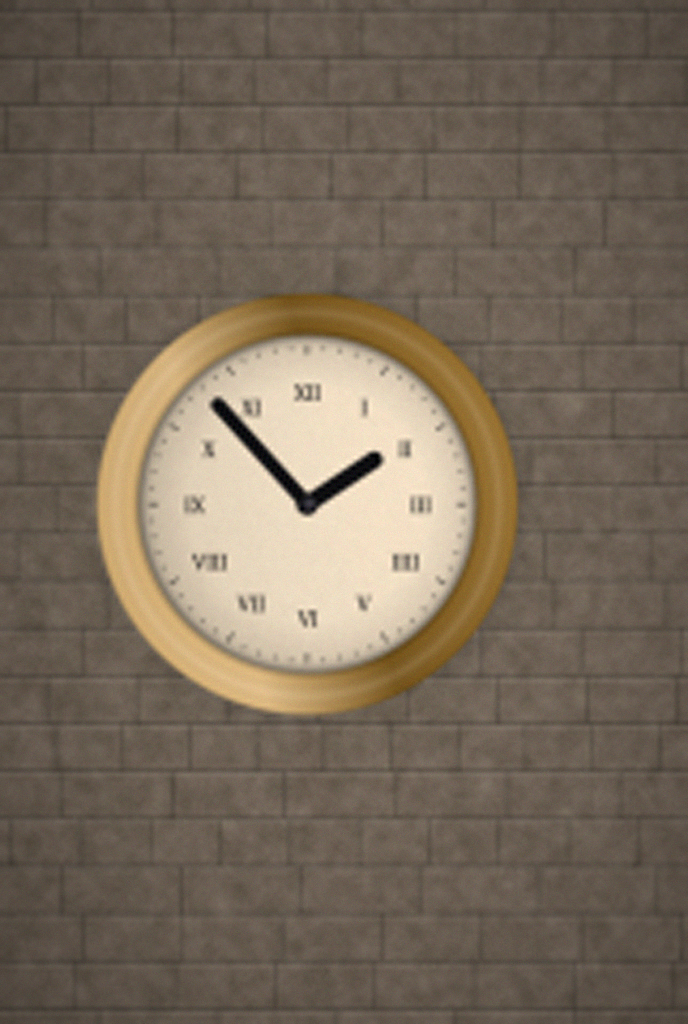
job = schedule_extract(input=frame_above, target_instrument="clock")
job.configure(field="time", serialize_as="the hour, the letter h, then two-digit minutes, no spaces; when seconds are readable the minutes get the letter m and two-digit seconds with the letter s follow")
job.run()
1h53
